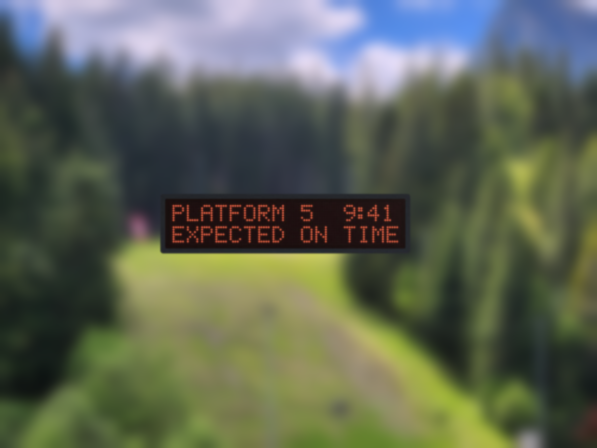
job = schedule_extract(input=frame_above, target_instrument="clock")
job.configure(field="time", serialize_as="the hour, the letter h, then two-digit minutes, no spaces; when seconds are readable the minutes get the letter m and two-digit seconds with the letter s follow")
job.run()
9h41
